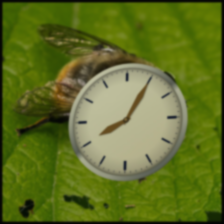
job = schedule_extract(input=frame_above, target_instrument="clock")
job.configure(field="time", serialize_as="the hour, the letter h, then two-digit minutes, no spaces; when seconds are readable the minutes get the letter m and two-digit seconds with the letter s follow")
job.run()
8h05
